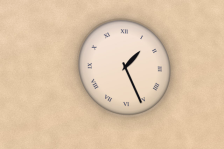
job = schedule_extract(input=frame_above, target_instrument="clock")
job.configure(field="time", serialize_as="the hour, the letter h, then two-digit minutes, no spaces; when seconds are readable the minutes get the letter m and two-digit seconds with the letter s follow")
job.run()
1h26
